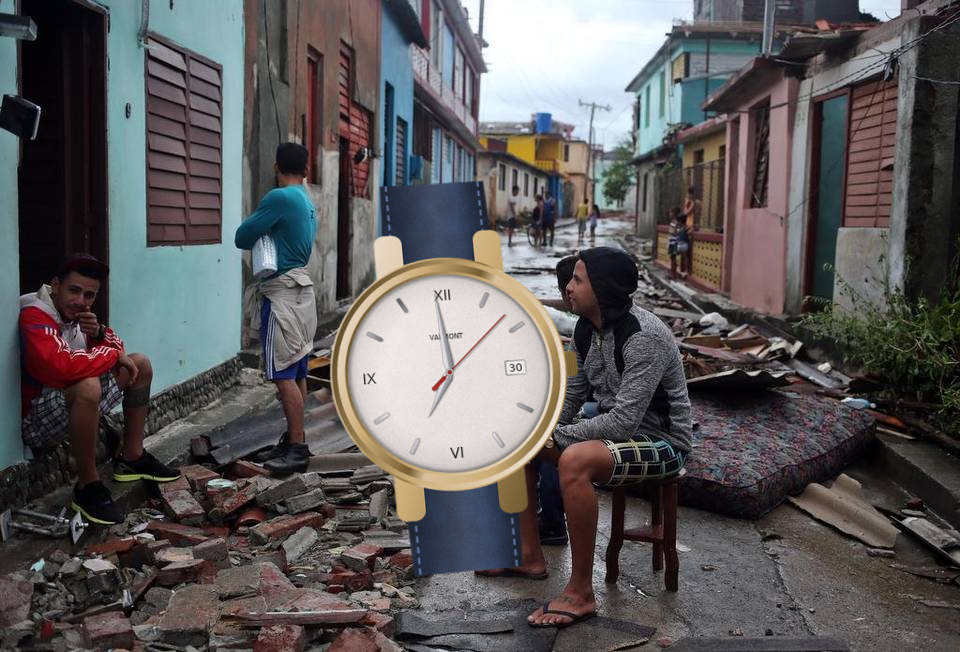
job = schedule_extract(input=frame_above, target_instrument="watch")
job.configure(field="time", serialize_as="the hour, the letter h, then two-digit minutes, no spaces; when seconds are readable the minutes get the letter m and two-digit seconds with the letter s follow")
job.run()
6h59m08s
